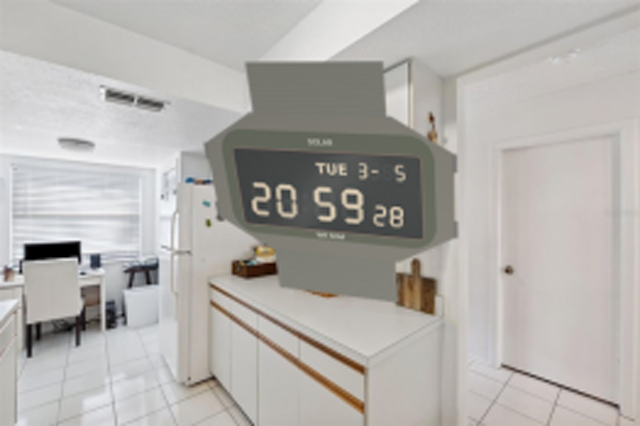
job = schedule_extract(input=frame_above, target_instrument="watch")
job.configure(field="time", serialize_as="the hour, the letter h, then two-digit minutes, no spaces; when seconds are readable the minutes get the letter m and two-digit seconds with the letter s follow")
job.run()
20h59m28s
